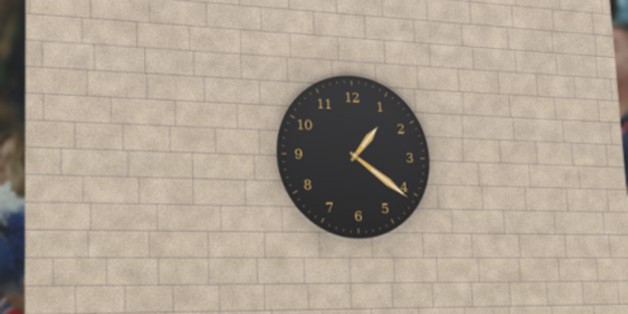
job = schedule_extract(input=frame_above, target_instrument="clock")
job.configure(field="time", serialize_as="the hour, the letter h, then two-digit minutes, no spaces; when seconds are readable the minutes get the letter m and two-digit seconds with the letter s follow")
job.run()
1h21
